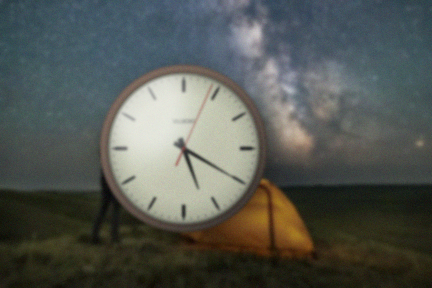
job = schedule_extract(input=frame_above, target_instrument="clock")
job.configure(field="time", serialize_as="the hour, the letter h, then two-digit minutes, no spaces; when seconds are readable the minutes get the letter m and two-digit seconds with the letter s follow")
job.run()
5h20m04s
